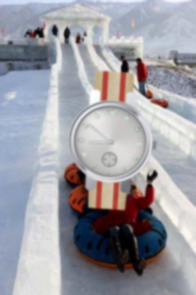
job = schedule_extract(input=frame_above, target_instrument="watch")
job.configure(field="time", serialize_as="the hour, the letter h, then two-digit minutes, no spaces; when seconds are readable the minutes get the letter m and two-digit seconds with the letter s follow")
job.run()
8h51
